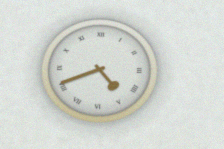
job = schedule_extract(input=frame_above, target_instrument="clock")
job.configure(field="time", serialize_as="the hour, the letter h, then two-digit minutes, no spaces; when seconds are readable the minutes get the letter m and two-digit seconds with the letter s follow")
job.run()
4h41
